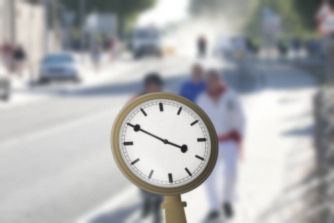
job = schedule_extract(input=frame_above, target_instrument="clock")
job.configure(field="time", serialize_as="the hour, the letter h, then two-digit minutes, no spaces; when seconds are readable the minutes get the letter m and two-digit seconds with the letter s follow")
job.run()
3h50
